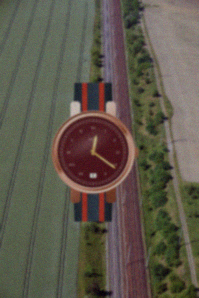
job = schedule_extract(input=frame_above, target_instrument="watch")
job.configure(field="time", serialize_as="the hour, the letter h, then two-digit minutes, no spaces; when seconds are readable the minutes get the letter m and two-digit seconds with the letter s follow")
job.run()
12h21
